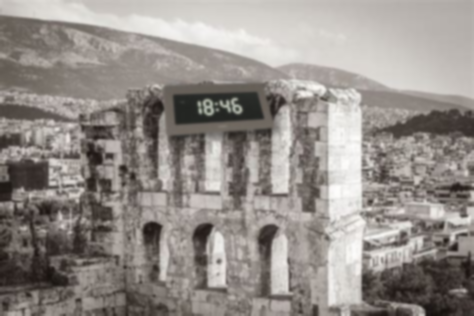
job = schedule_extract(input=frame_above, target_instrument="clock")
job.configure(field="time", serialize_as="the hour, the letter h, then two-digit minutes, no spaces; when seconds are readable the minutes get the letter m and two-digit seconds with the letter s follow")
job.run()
18h46
